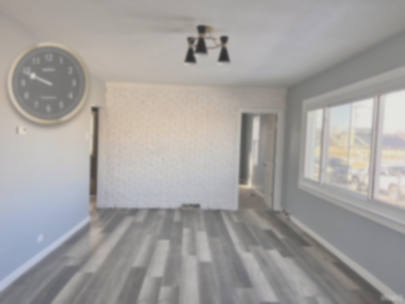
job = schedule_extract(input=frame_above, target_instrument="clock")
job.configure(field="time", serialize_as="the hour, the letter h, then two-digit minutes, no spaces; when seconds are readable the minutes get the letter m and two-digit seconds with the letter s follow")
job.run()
9h49
